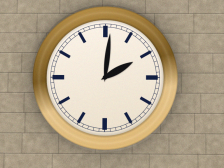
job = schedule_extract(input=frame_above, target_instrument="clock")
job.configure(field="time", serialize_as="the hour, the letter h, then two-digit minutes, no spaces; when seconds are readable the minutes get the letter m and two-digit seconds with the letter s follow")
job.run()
2h01
